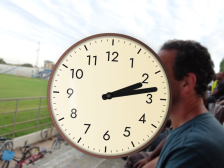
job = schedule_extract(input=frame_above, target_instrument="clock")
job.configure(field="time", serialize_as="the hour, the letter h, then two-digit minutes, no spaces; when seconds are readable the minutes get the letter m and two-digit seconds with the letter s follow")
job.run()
2h13
